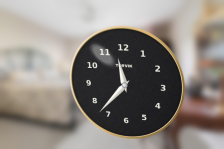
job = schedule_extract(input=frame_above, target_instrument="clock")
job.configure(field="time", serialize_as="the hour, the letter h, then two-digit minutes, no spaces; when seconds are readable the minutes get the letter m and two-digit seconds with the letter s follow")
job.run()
11h37
